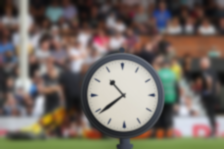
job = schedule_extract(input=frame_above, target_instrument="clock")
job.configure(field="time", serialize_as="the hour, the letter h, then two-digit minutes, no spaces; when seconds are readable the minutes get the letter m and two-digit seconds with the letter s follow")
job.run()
10h39
